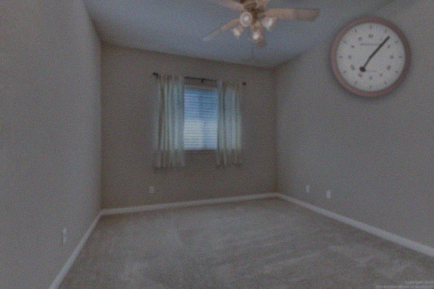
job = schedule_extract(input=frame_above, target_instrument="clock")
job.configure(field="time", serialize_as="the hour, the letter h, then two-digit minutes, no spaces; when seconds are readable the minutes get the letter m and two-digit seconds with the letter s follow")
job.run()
7h07
